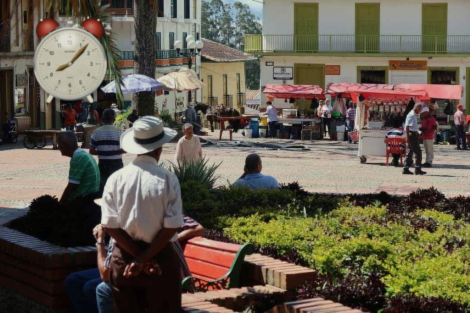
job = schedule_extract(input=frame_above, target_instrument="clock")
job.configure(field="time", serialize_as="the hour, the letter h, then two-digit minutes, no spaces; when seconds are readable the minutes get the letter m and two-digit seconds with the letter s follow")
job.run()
8h07
